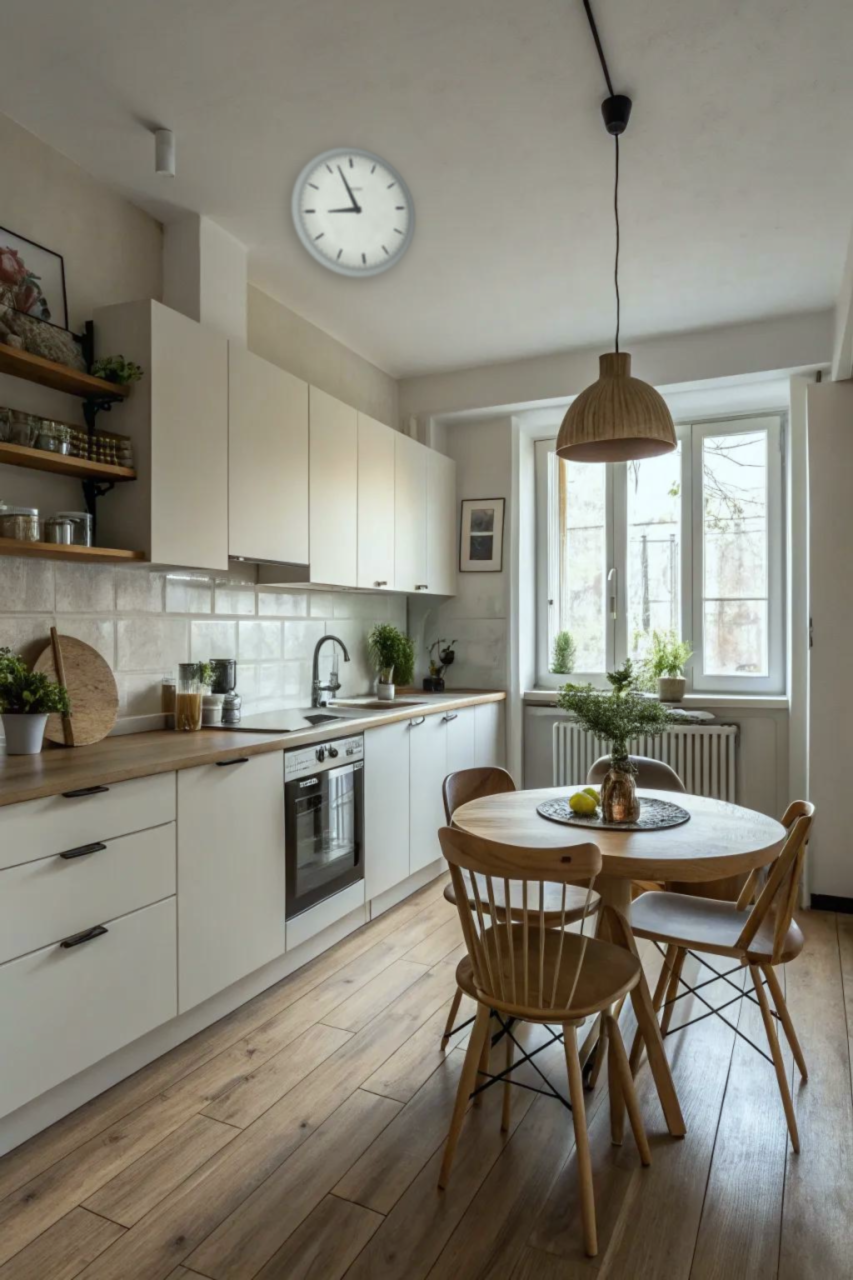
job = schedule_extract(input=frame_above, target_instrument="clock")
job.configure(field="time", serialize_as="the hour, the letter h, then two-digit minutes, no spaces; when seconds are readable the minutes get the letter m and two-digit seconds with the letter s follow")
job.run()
8h57
